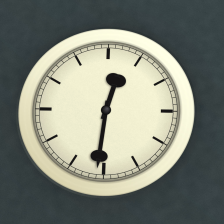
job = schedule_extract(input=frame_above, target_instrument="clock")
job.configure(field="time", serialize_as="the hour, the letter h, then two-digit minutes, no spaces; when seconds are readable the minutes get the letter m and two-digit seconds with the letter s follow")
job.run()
12h31
